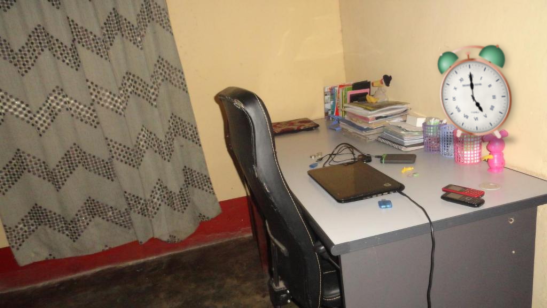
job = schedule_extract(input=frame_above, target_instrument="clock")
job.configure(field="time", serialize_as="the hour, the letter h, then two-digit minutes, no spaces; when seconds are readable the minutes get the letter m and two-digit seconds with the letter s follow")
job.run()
5h00
